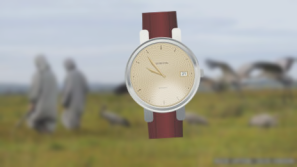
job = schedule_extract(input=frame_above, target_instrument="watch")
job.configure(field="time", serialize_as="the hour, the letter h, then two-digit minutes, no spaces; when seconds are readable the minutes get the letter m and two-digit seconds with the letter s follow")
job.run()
9h54
